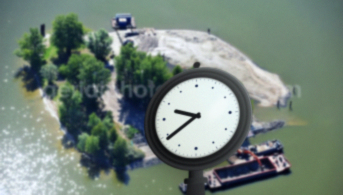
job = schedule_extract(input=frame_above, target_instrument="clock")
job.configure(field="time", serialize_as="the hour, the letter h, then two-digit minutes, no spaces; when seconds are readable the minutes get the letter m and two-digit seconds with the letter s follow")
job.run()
9h39
